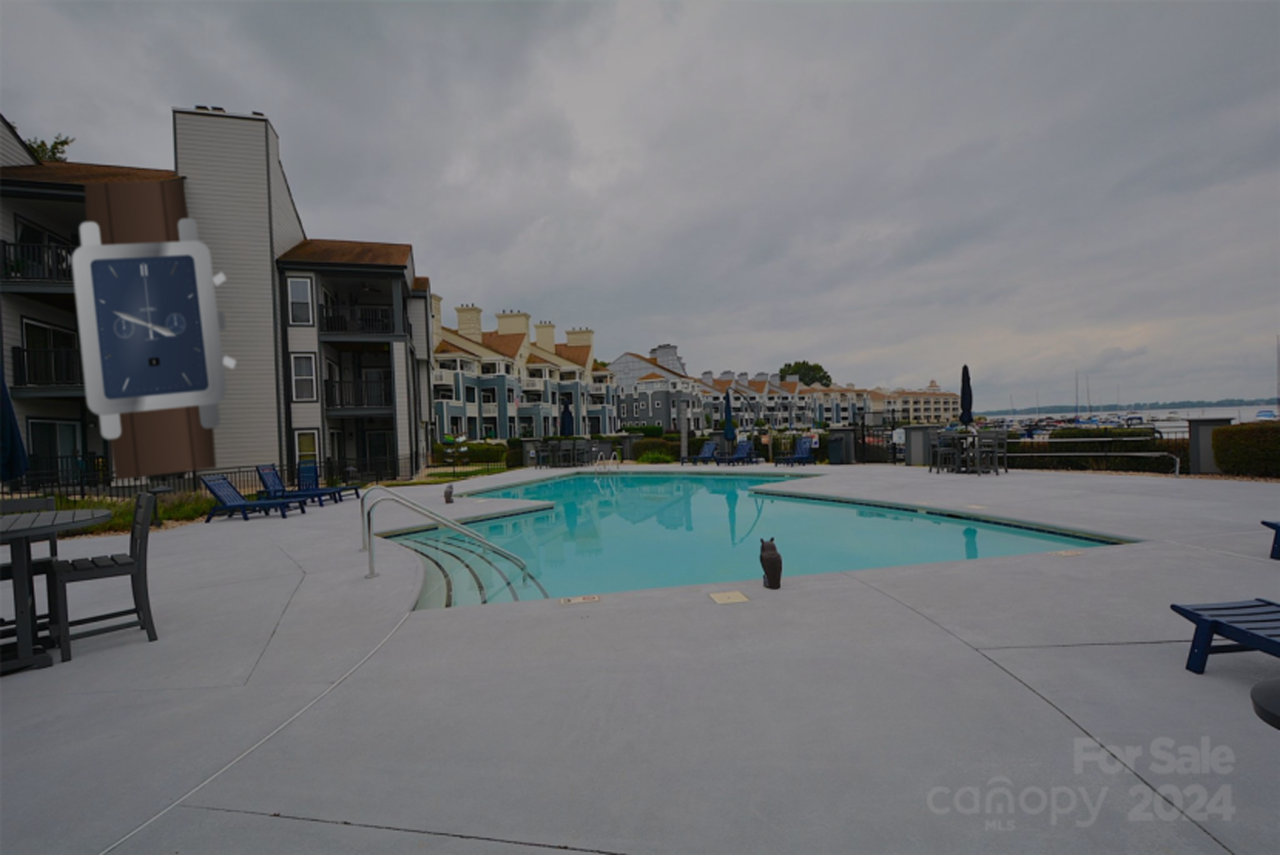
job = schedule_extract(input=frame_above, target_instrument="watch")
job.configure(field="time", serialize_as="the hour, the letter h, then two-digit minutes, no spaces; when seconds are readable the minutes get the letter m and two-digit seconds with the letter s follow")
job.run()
3h49
